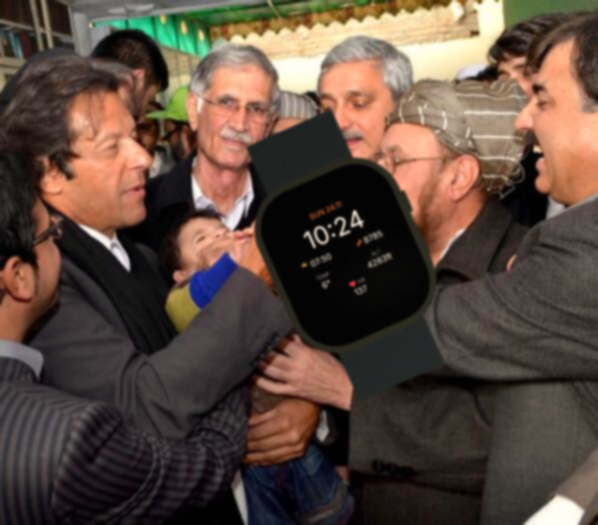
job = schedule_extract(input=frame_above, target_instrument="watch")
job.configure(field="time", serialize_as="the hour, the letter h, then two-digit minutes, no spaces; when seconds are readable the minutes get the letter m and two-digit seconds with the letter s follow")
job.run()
10h24
